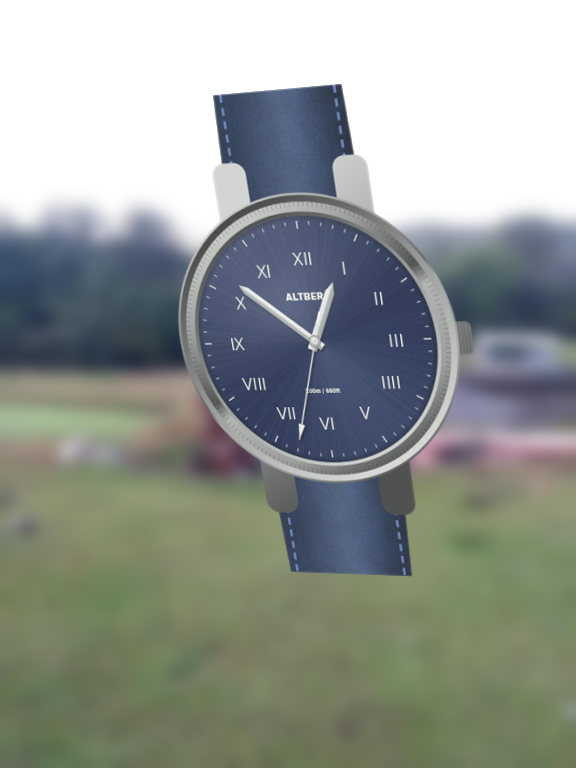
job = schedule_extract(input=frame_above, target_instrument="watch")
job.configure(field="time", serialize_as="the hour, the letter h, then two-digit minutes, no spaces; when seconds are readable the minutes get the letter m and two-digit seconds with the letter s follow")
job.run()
12h51m33s
